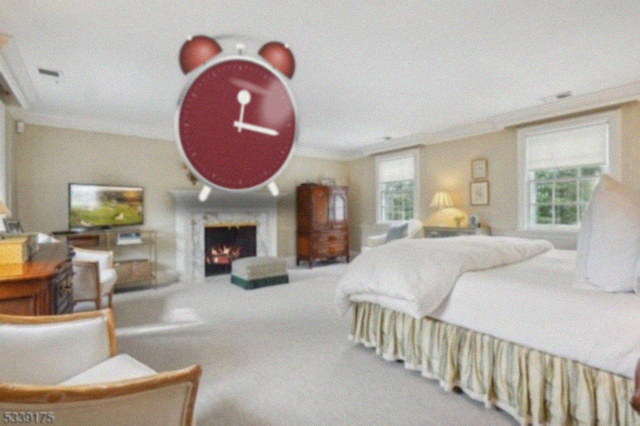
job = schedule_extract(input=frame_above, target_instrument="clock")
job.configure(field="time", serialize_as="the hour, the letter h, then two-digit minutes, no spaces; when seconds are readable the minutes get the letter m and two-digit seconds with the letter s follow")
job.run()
12h17
